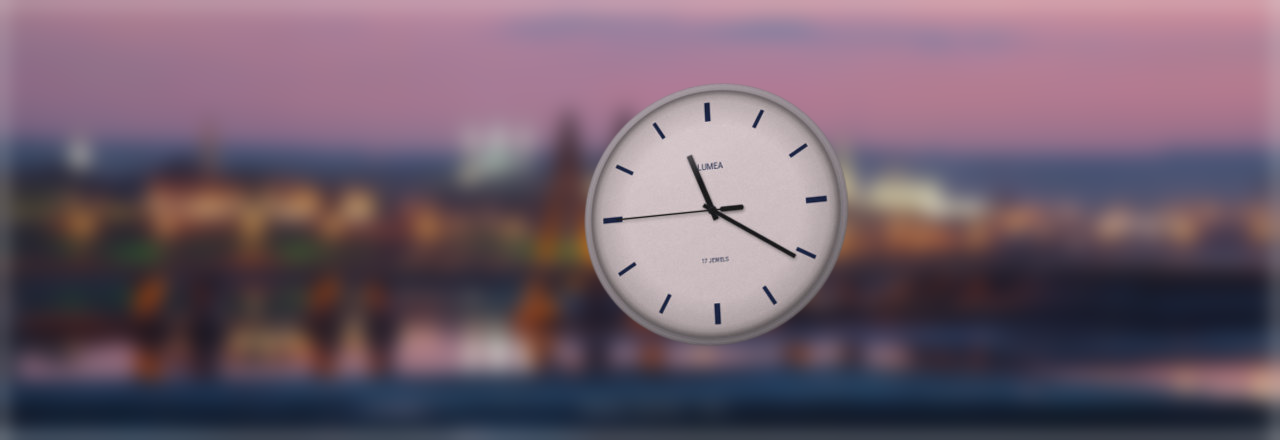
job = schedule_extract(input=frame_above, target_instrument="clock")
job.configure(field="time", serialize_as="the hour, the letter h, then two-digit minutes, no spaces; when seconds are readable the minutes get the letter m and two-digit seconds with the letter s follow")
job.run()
11h20m45s
